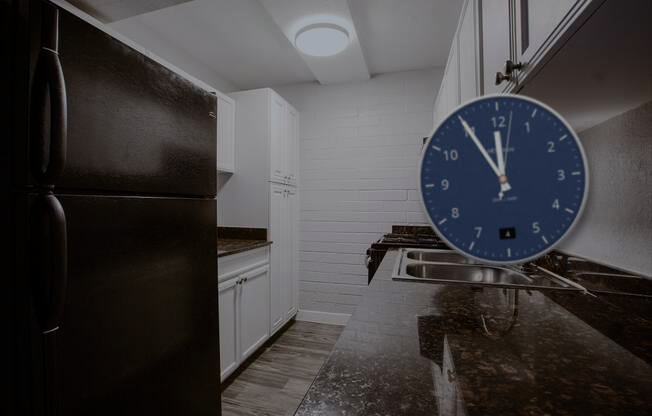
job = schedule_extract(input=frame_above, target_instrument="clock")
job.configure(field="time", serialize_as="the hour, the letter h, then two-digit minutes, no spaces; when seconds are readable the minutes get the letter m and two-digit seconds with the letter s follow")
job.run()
11h55m02s
